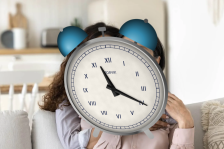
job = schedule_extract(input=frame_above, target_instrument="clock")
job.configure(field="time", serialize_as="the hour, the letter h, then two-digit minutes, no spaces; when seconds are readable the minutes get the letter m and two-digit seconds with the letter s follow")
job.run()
11h20
